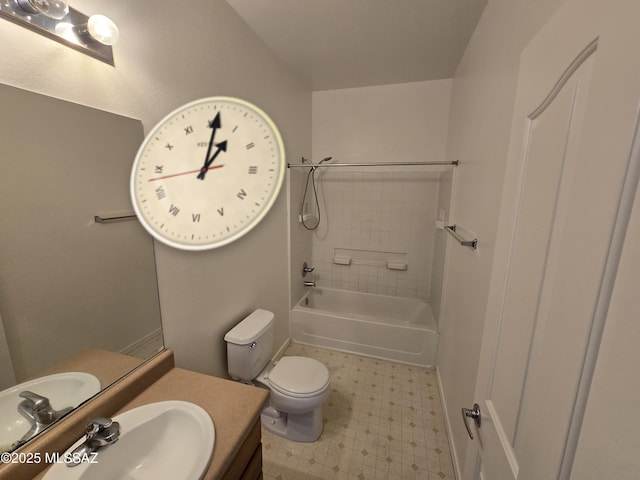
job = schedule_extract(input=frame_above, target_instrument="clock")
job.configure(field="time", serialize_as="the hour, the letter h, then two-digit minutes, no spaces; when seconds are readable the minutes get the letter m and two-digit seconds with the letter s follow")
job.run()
1h00m43s
